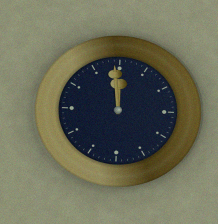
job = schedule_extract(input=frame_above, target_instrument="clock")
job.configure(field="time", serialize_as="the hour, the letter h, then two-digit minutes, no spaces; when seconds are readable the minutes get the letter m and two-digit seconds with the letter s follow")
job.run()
11h59
